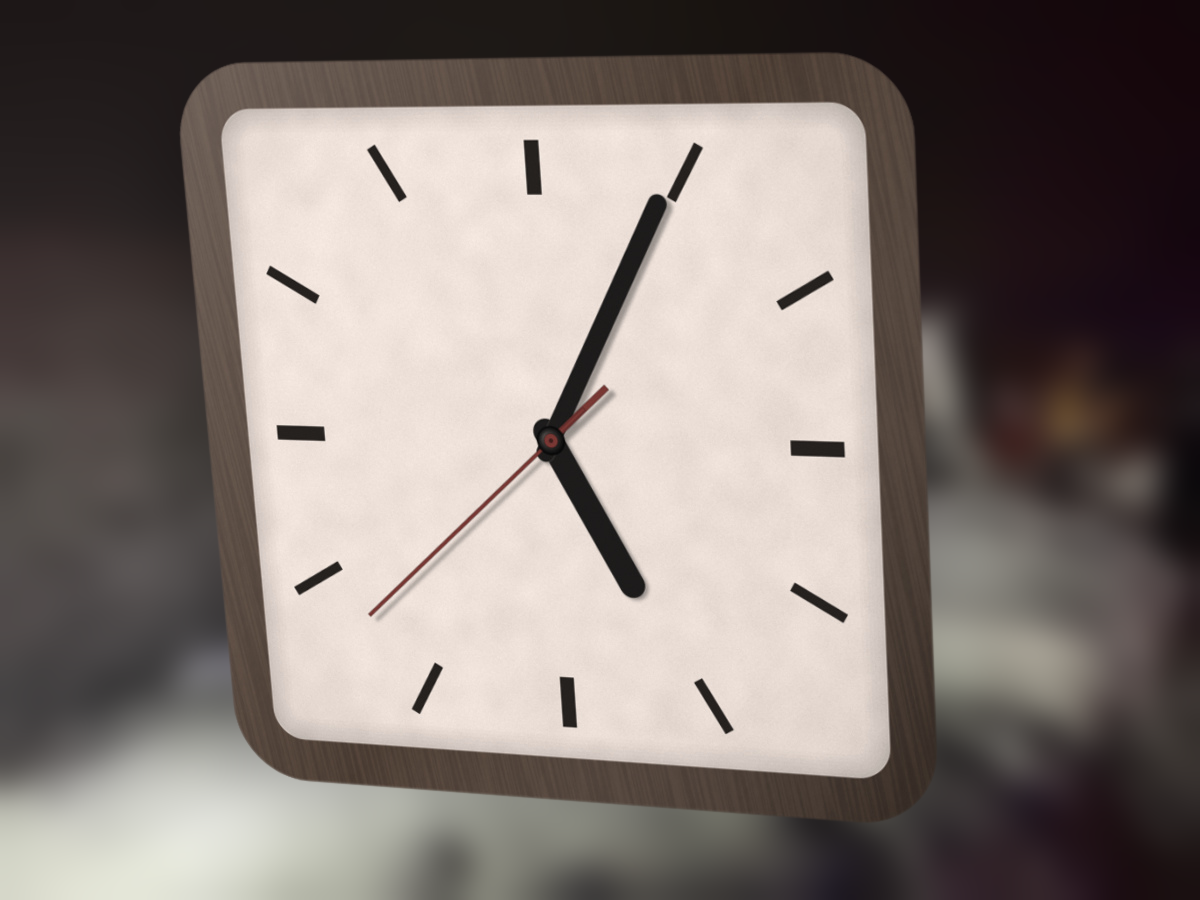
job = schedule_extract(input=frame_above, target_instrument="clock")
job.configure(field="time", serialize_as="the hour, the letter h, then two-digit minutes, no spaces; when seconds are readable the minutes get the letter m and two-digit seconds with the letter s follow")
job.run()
5h04m38s
